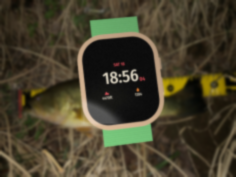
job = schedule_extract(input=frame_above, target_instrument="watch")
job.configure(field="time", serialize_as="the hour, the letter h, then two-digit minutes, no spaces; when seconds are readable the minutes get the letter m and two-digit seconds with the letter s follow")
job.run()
18h56
